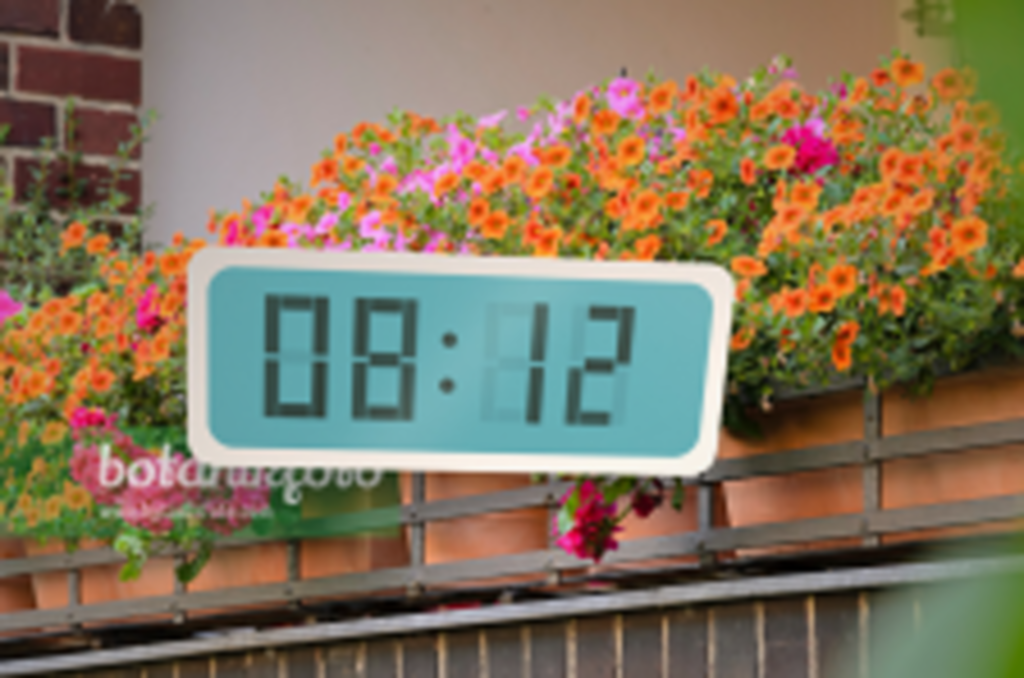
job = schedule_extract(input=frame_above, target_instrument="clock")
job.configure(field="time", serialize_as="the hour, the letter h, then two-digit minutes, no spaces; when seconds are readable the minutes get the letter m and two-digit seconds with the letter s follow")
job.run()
8h12
